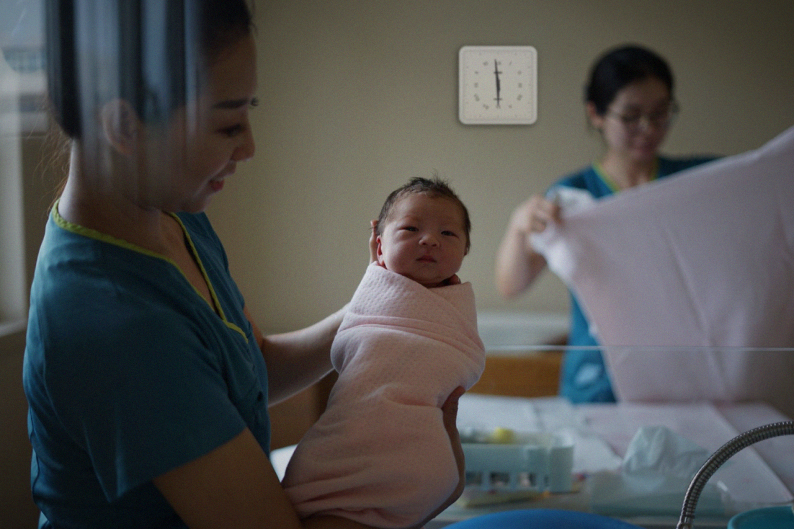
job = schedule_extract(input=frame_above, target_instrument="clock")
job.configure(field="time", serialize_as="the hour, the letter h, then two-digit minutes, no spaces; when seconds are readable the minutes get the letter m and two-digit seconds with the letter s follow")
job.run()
5h59
